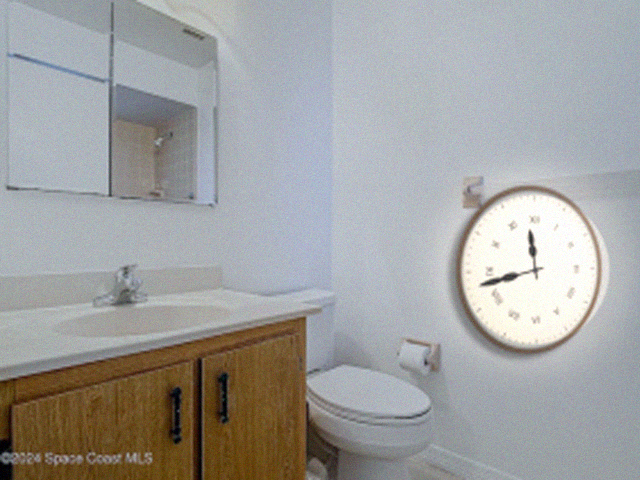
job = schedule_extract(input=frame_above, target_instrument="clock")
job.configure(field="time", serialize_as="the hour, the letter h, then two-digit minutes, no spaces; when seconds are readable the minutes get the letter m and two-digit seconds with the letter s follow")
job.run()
11h43
